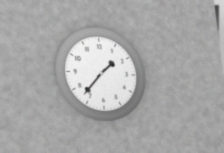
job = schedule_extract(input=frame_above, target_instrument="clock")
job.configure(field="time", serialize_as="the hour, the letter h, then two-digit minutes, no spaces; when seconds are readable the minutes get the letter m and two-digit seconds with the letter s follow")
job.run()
1h37
